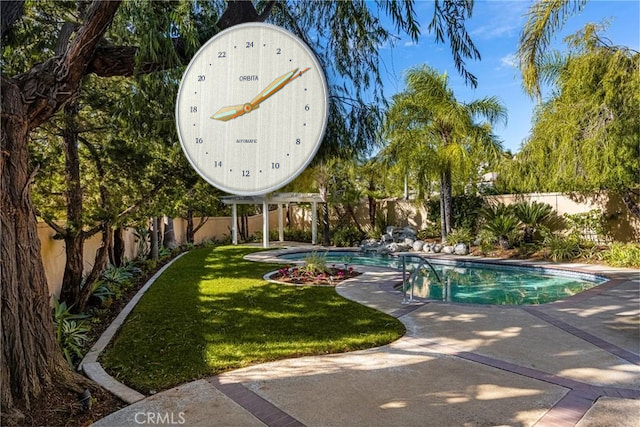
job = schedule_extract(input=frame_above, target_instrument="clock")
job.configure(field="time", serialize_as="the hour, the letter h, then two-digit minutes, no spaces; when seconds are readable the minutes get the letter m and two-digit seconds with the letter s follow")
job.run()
17h09m10s
